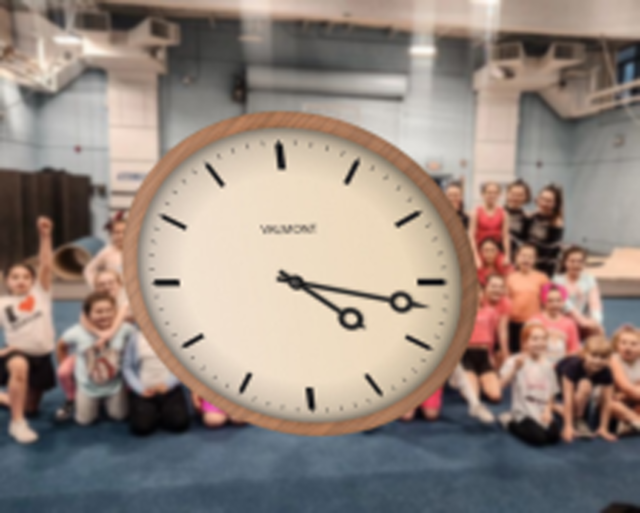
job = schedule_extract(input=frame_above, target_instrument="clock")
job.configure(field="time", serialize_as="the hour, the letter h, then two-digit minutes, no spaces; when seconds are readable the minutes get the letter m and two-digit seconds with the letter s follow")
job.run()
4h17
